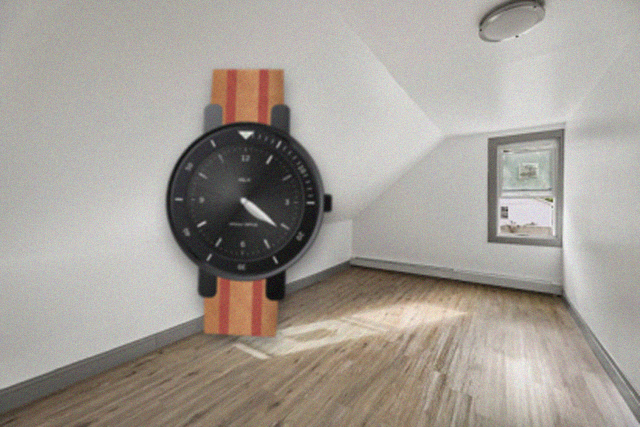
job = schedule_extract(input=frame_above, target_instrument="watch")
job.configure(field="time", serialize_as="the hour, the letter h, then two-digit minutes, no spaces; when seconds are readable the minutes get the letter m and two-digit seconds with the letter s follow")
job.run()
4h21
